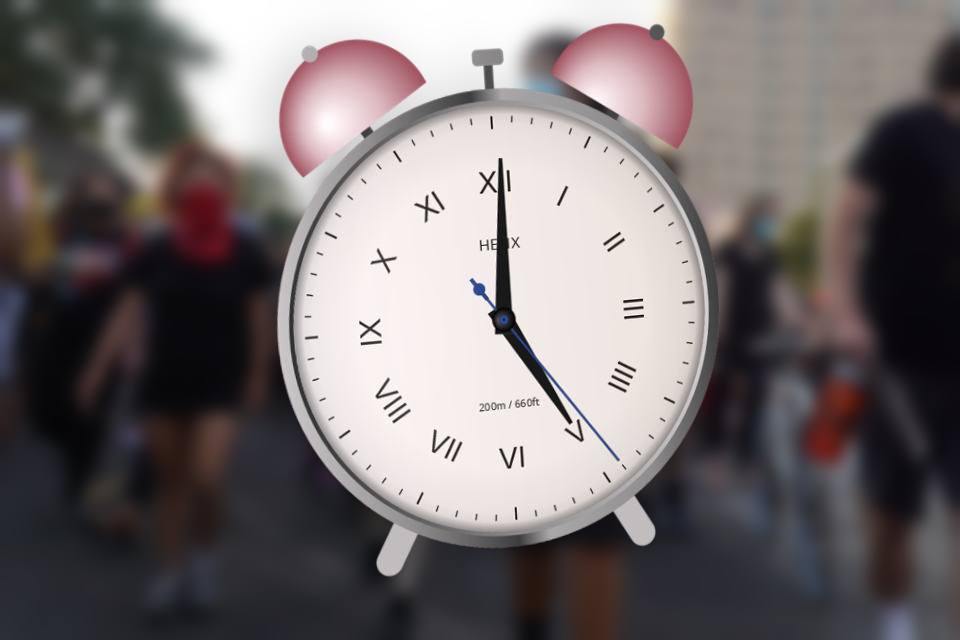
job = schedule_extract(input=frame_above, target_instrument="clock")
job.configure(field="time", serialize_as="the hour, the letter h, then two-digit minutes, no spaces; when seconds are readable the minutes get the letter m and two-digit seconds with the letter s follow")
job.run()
5h00m24s
